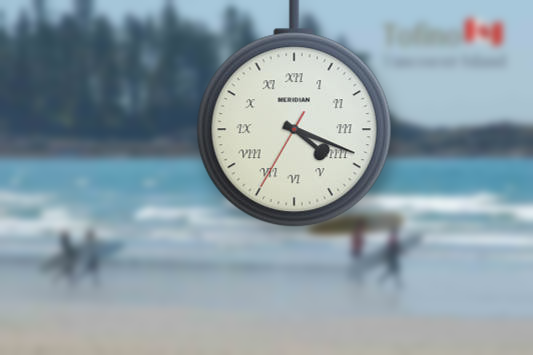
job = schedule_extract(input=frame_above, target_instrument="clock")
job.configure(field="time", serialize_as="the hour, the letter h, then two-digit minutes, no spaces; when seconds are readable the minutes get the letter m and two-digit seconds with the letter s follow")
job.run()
4h18m35s
